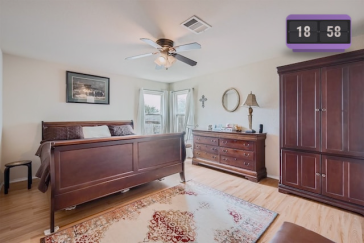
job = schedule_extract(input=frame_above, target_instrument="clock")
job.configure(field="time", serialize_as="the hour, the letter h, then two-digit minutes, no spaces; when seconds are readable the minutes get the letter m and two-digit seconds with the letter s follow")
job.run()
18h58
